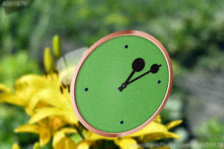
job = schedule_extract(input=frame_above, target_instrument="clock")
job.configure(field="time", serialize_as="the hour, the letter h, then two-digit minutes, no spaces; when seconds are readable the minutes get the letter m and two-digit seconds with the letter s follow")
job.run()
1h11
